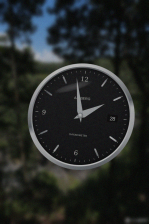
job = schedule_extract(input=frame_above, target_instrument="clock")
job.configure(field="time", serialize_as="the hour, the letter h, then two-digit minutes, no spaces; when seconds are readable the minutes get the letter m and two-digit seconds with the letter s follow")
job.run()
1h58
